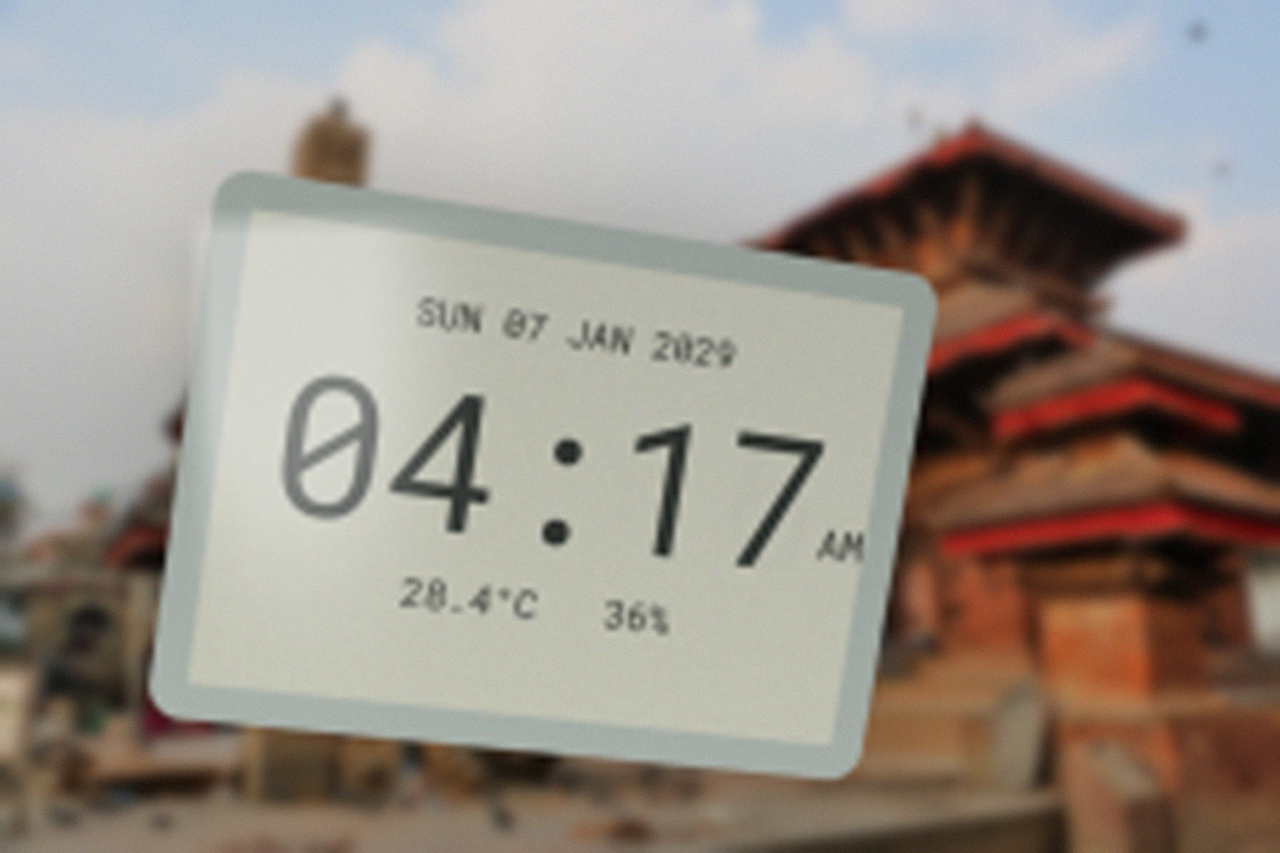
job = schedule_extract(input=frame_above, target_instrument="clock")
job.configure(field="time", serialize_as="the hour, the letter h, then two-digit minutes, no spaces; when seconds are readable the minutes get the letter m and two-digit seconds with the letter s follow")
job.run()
4h17
